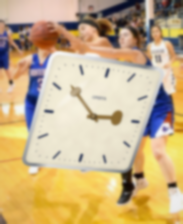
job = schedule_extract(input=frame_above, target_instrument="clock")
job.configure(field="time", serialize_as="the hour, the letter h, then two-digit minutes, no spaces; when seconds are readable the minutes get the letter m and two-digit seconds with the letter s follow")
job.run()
2h52
